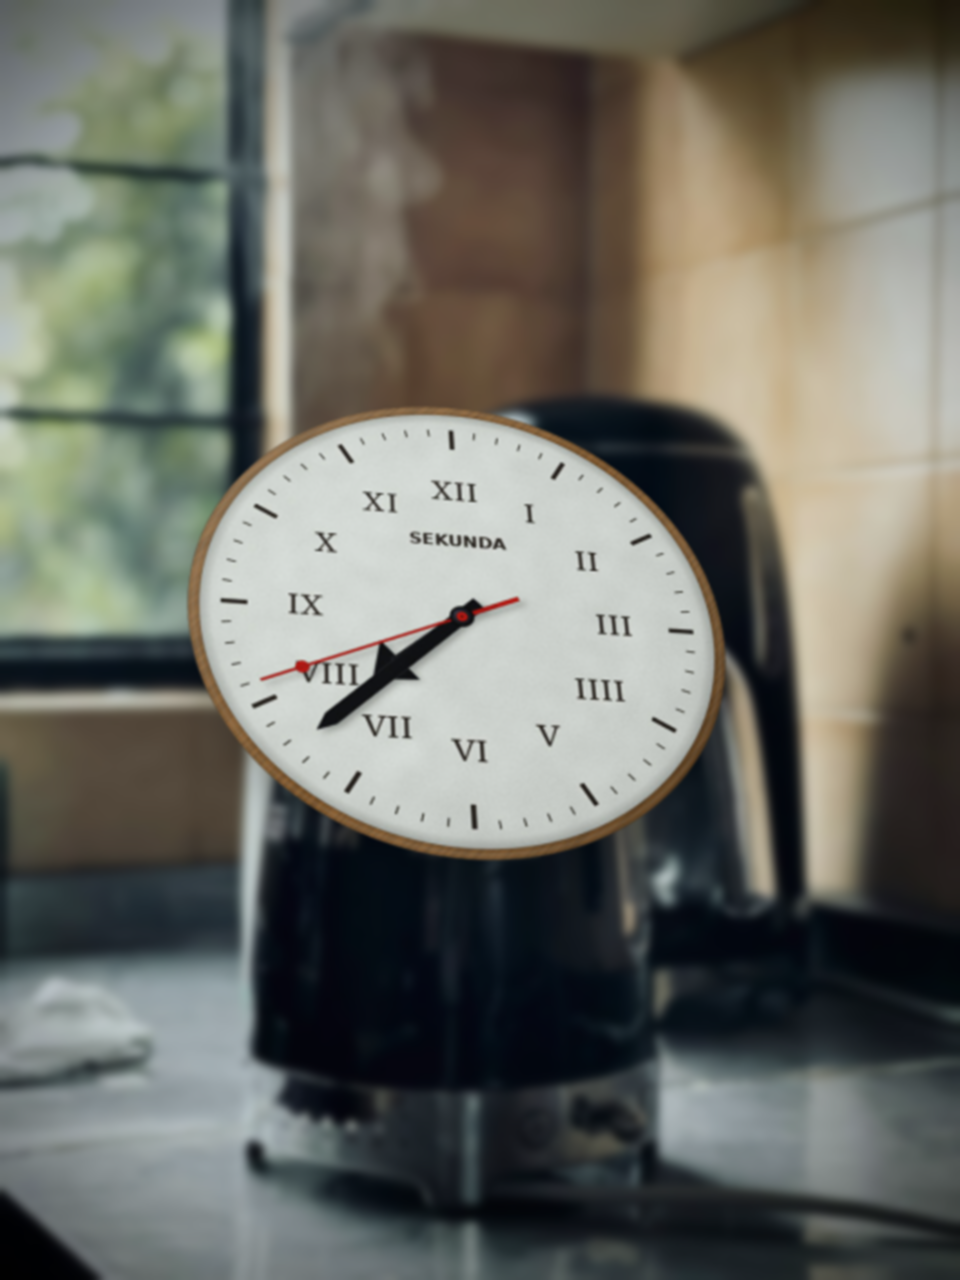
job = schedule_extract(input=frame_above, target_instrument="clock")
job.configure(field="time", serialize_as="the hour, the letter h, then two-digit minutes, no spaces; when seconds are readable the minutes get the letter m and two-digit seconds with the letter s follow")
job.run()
7h37m41s
